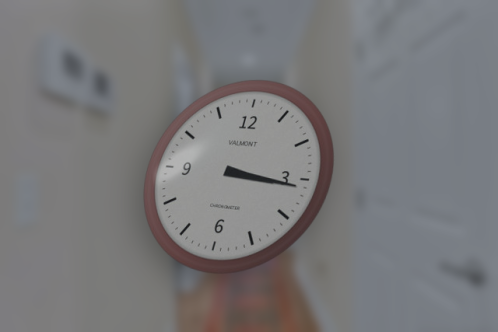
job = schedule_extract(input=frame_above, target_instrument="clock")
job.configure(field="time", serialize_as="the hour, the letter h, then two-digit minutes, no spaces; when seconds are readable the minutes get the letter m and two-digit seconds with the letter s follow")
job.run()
3h16
